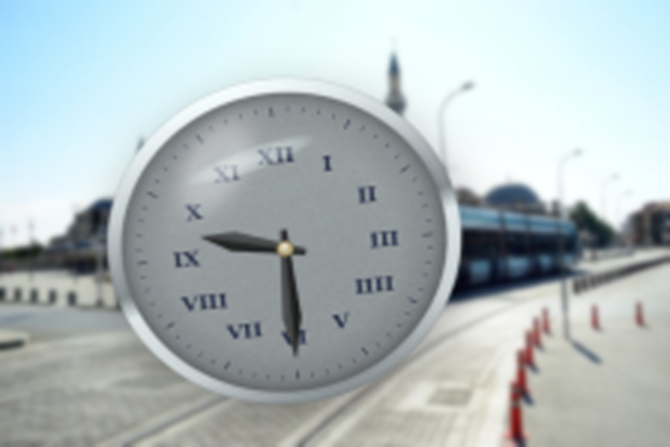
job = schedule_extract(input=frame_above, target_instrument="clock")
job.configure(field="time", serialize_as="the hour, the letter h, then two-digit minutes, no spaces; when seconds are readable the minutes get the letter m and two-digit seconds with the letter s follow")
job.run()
9h30
